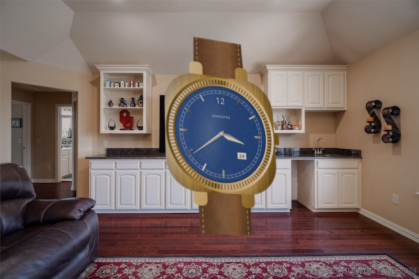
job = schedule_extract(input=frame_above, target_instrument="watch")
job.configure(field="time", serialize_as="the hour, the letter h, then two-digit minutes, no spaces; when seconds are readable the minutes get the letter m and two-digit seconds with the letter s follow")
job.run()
3h39
